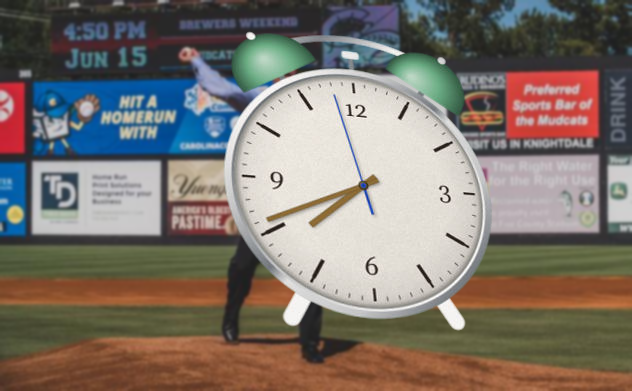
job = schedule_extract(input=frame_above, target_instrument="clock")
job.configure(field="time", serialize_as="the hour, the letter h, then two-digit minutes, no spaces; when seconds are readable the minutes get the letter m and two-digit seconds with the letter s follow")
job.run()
7h40m58s
